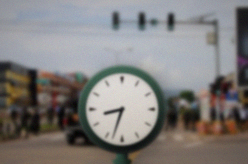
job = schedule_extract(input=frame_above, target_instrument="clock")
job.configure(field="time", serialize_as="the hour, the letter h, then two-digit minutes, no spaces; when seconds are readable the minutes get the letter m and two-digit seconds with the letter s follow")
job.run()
8h33
